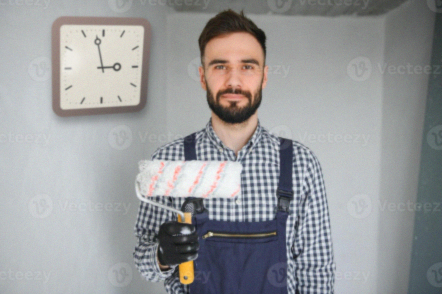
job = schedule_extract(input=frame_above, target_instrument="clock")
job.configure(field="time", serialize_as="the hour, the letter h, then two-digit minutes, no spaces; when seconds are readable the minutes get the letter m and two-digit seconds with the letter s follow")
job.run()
2h58
